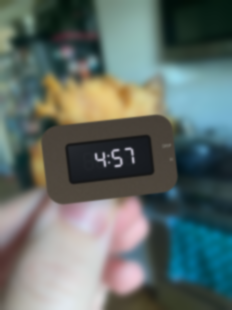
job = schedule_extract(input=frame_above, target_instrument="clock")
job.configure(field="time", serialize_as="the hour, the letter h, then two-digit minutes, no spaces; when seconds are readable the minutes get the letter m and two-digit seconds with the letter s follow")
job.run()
4h57
